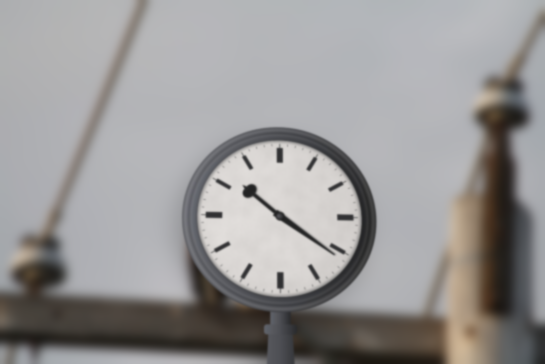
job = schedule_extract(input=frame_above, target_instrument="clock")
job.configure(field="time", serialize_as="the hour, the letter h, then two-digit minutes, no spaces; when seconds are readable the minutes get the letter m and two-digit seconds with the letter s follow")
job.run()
10h21
